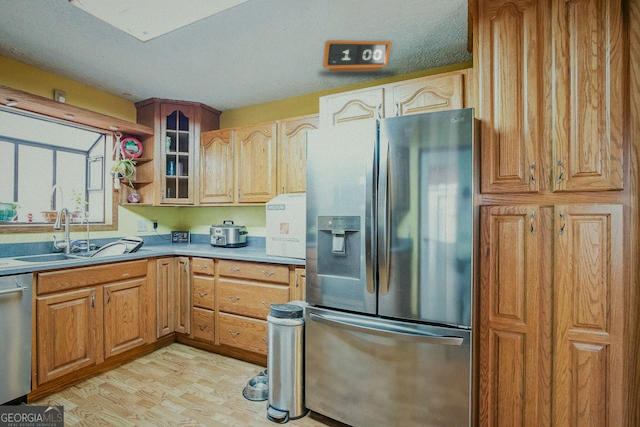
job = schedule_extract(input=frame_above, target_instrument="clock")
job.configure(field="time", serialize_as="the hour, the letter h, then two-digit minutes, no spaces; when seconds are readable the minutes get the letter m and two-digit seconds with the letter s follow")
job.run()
1h00
